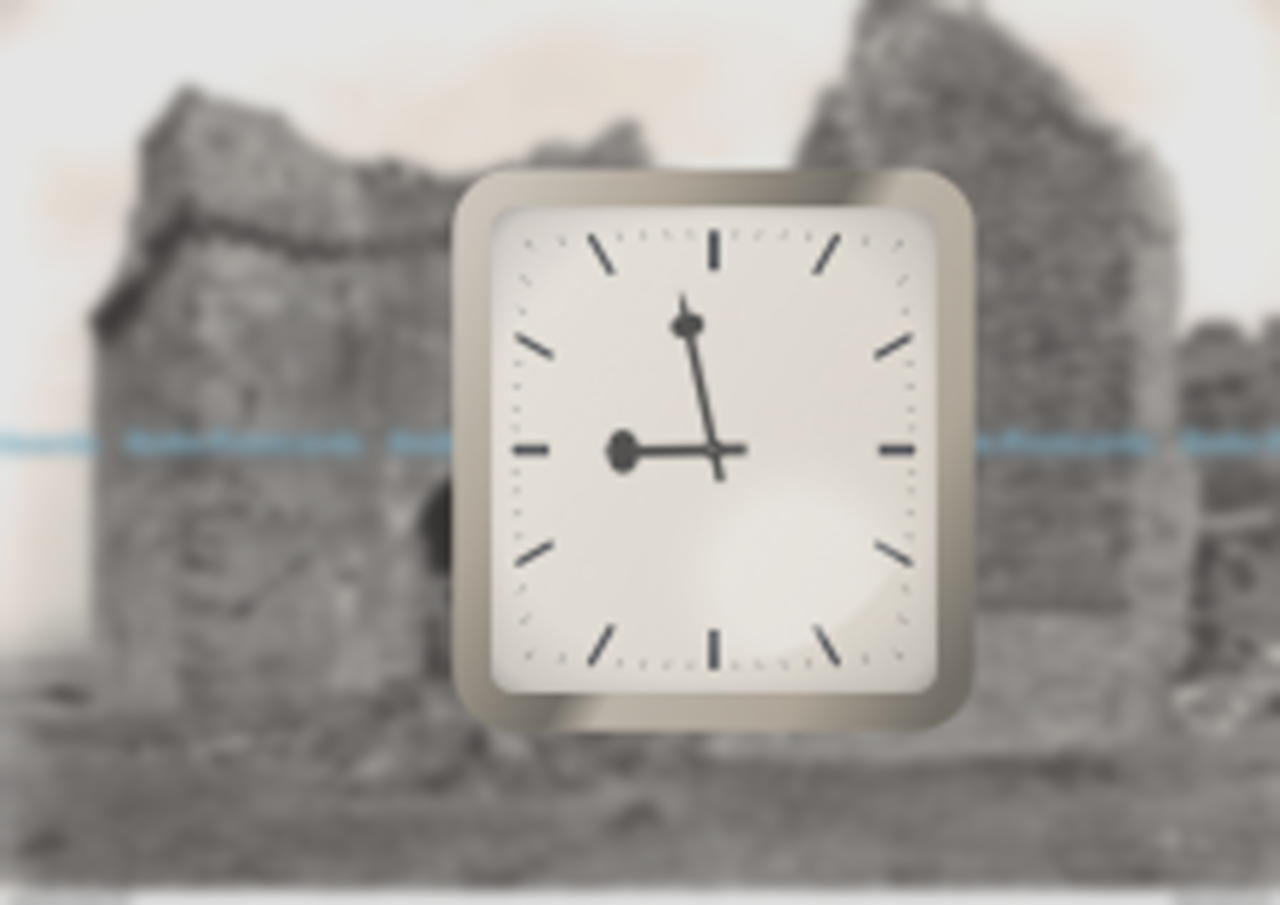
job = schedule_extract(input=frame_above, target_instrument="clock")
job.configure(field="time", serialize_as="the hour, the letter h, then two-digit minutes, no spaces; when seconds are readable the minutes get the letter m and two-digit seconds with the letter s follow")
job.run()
8h58
